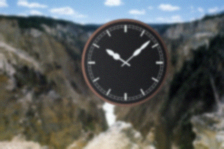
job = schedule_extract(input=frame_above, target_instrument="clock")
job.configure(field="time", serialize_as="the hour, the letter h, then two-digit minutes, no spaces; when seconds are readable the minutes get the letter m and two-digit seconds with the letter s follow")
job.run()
10h08
